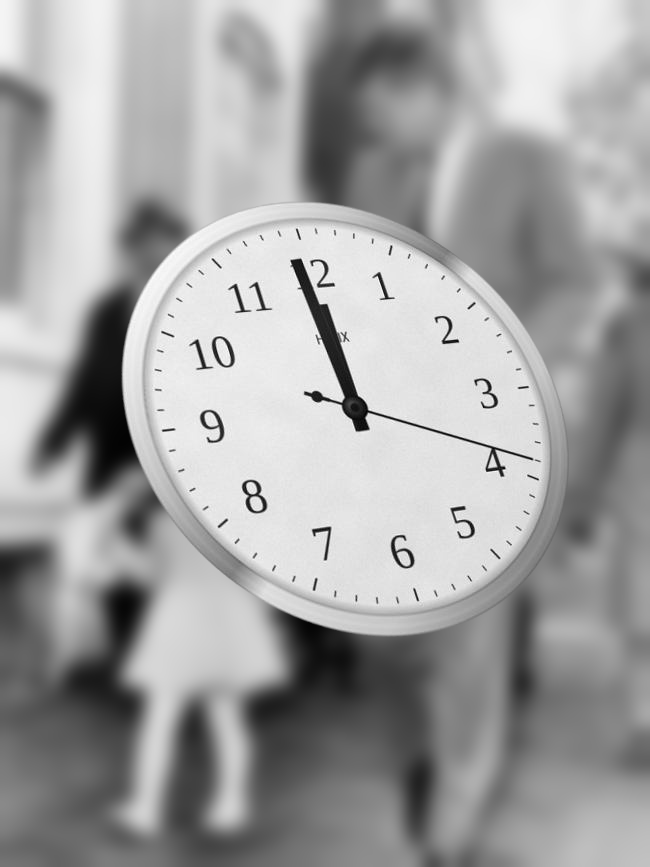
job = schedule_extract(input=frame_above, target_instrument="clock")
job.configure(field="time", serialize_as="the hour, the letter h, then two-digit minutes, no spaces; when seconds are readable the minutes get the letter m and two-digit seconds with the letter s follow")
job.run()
11h59m19s
